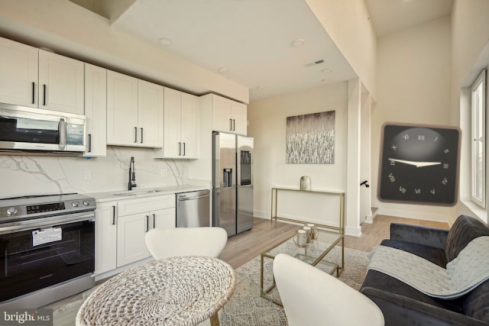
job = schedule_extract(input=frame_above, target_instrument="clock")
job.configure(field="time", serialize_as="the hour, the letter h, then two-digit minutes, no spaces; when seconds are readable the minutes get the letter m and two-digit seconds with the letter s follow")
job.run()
2h46
